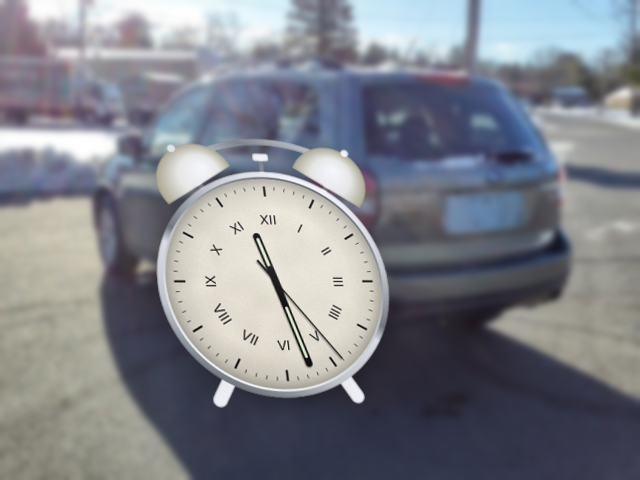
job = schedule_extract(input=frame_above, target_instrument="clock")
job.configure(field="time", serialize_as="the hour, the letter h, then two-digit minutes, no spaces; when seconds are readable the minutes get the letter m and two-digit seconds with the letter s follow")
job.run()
11h27m24s
